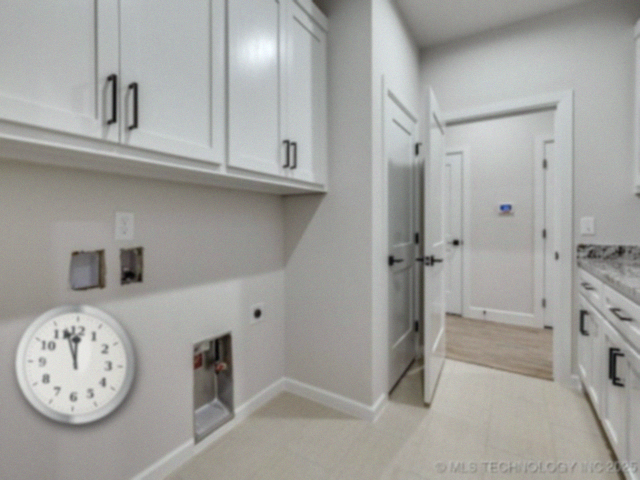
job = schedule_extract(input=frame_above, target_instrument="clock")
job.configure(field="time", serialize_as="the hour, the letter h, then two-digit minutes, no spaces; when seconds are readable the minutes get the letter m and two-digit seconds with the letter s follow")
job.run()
11h57
